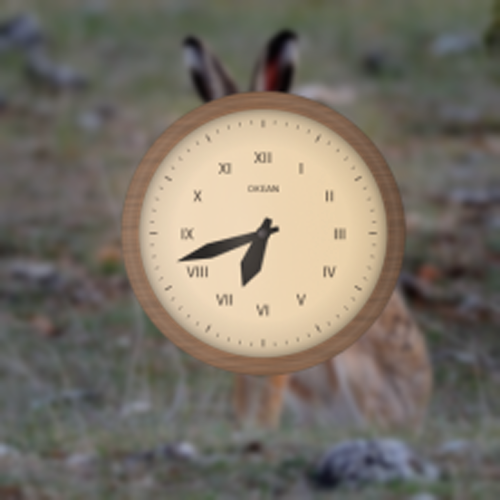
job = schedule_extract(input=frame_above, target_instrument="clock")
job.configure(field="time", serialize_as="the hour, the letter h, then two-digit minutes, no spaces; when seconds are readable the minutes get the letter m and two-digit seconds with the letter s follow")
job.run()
6h42
